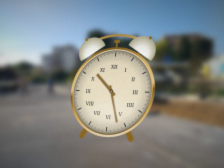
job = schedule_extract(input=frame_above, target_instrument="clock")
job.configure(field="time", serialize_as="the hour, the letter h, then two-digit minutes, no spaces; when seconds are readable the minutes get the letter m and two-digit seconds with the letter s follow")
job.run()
10h27
